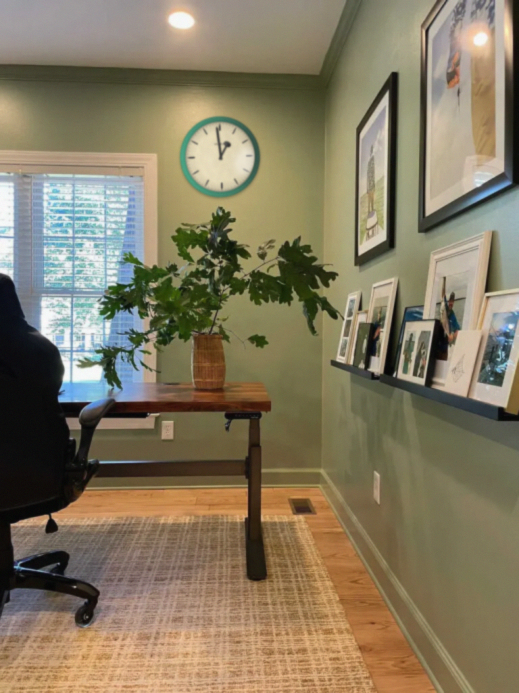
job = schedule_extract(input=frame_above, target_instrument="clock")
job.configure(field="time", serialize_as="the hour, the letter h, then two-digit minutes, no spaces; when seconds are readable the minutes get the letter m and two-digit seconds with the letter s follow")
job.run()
12h59
